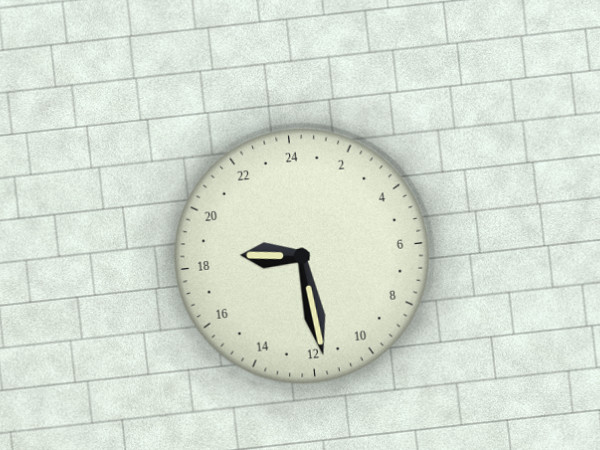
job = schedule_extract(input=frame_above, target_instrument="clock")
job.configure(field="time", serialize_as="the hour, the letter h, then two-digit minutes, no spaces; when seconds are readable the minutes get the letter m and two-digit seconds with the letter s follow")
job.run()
18h29
